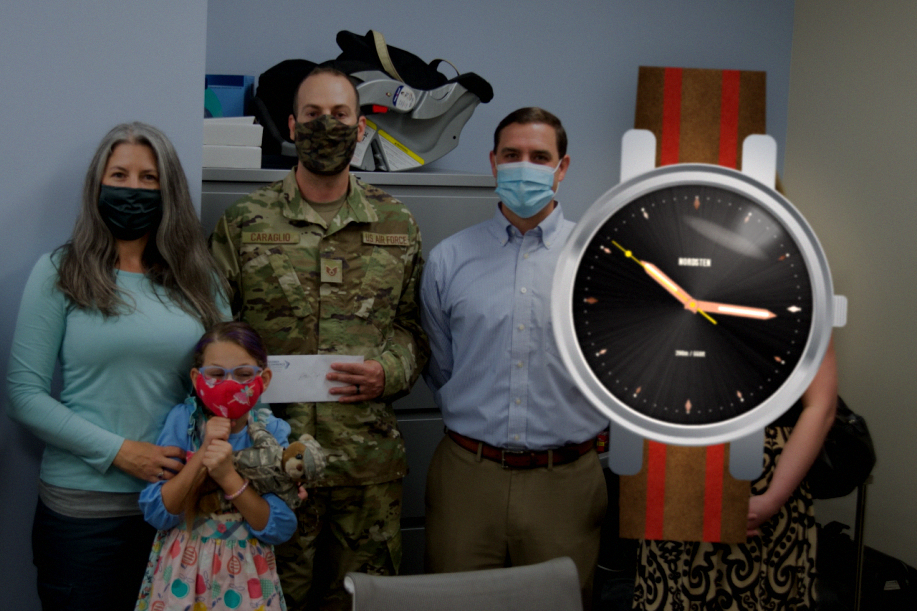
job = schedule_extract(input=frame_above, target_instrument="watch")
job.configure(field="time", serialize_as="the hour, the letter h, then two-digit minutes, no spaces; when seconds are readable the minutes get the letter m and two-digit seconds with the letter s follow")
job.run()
10h15m51s
